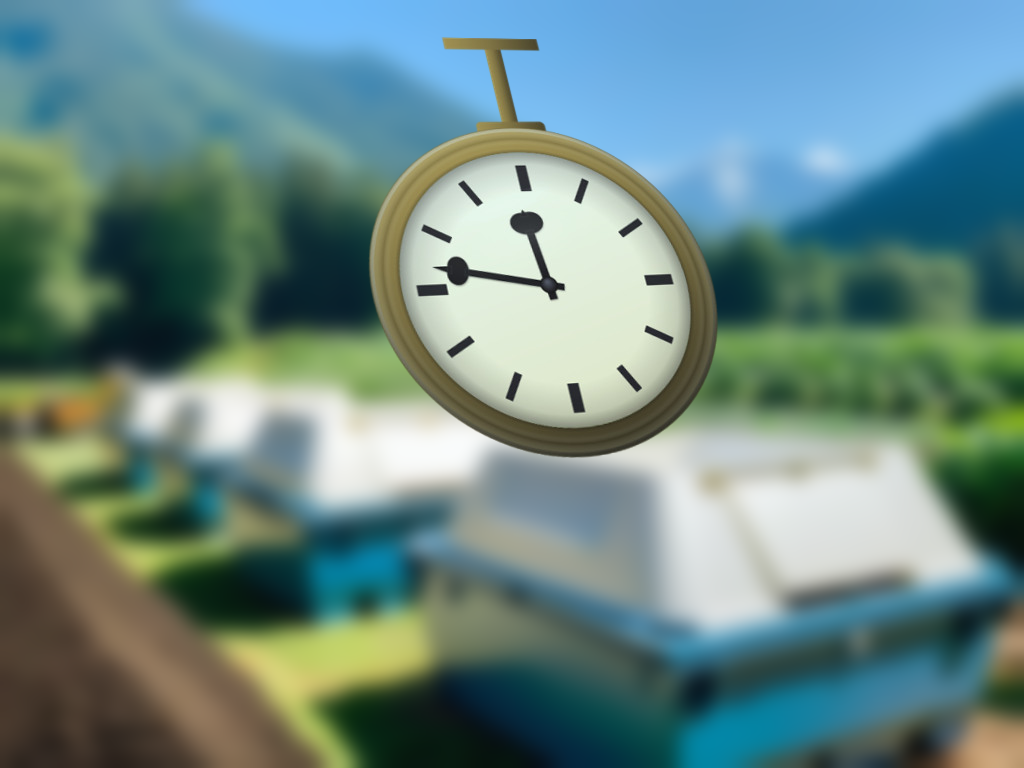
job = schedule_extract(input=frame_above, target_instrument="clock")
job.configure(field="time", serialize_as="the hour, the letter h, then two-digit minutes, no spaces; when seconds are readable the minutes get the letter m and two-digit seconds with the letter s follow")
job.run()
11h47
